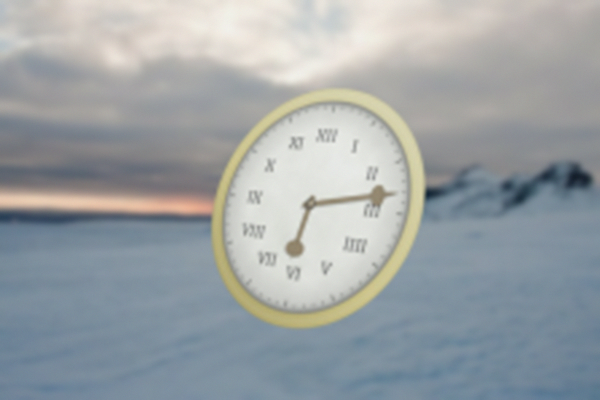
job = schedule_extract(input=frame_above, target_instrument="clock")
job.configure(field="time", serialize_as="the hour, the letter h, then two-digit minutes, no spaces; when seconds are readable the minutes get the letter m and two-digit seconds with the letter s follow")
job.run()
6h13
